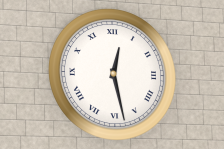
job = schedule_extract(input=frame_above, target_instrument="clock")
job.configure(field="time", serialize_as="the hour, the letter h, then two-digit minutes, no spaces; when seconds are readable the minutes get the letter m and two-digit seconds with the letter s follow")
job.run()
12h28
